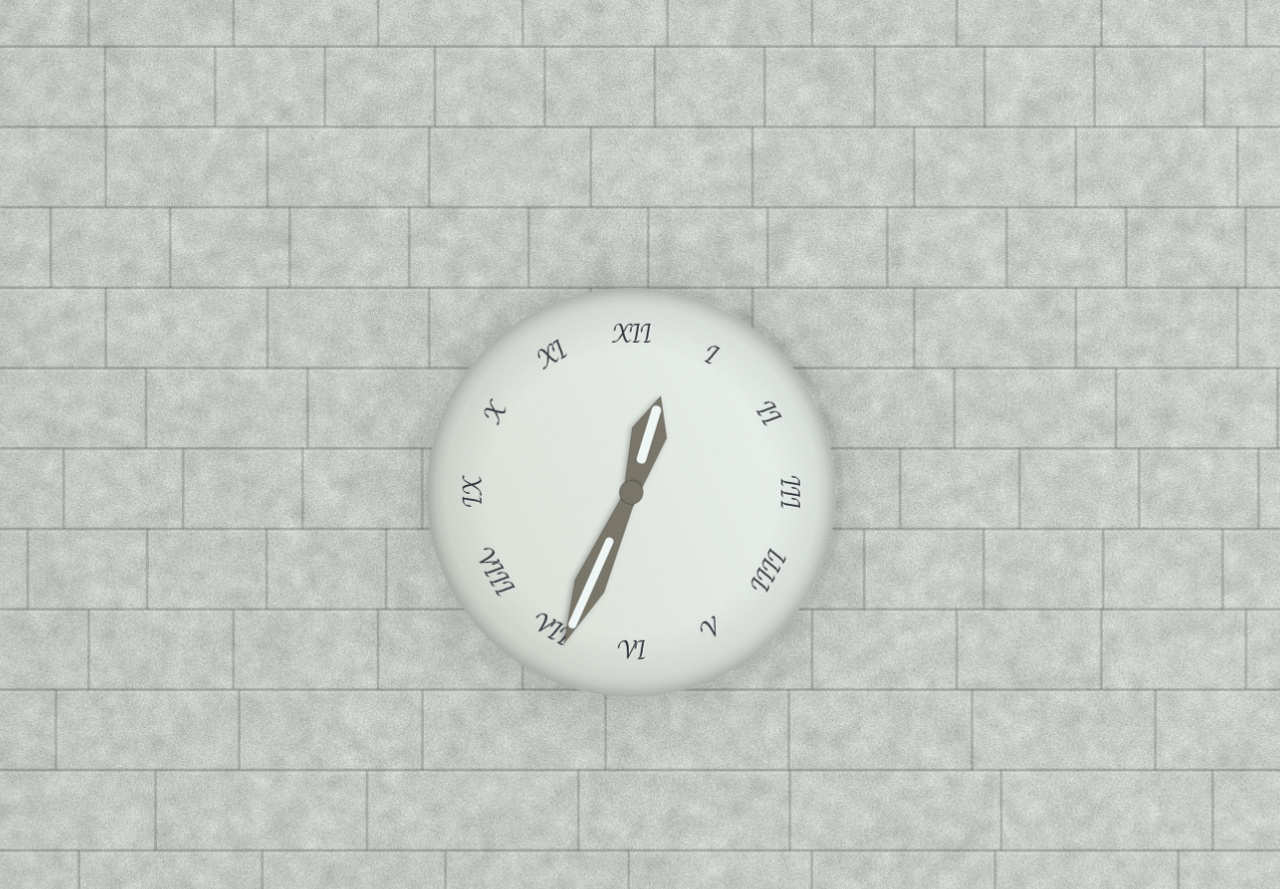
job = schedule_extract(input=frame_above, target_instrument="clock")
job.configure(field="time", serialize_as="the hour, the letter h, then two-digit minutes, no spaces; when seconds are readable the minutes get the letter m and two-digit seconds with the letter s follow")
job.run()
12h34
